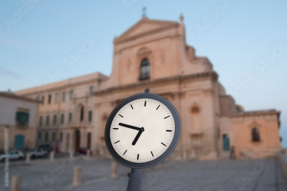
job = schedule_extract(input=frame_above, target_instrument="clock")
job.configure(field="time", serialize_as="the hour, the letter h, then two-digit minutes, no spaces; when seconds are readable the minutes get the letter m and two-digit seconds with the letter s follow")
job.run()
6h47
